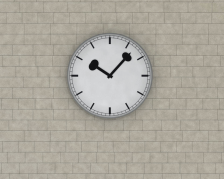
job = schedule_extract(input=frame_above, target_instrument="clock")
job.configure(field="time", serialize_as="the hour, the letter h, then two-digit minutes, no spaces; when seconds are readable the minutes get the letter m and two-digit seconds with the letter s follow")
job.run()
10h07
